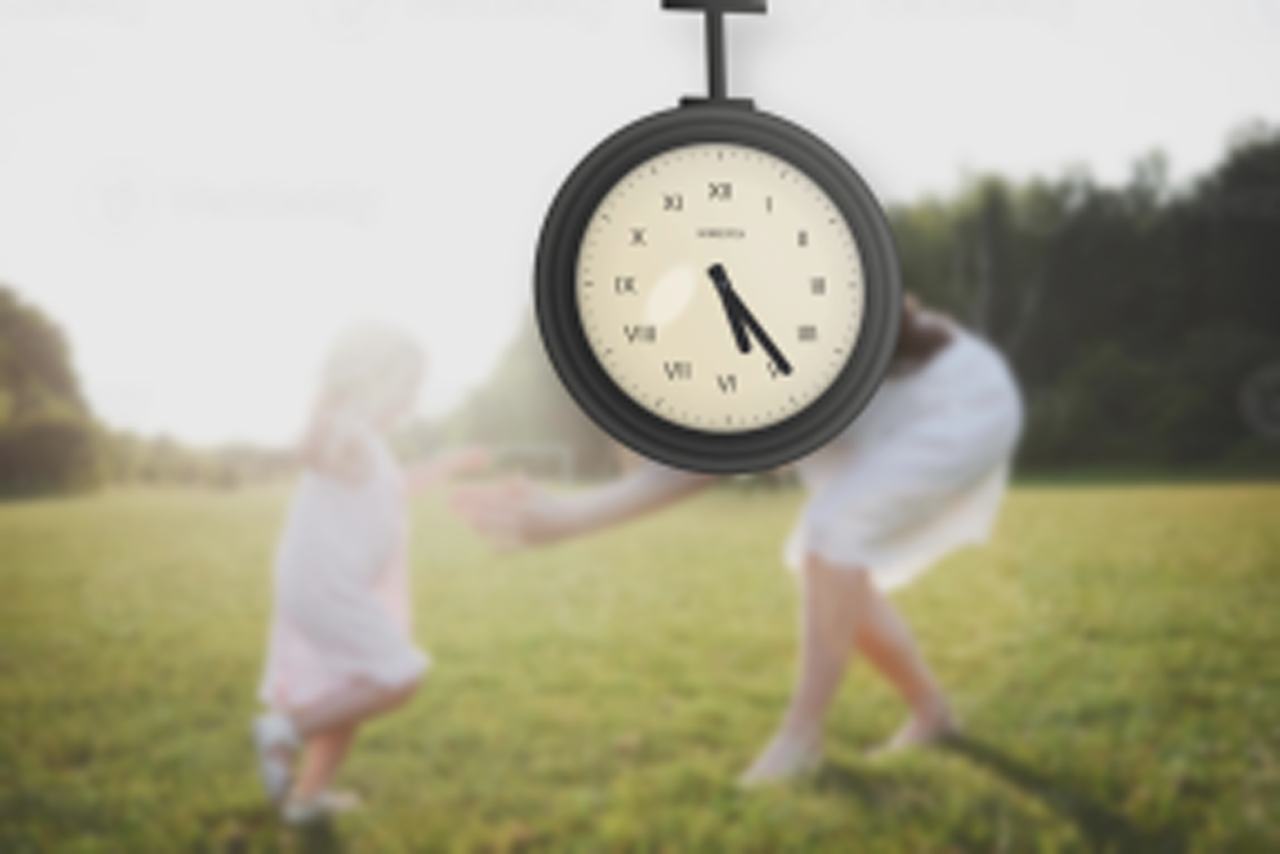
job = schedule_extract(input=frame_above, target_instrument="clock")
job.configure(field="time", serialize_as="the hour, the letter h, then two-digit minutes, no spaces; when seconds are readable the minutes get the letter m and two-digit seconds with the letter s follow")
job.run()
5h24
